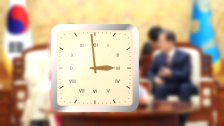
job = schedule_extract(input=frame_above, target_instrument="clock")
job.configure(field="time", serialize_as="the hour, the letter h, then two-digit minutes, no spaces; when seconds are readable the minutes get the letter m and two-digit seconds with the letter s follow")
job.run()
2h59
